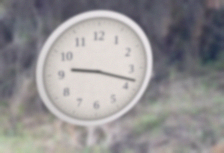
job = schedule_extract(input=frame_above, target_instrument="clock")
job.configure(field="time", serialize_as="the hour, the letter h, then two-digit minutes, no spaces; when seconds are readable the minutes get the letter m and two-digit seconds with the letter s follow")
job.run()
9h18
